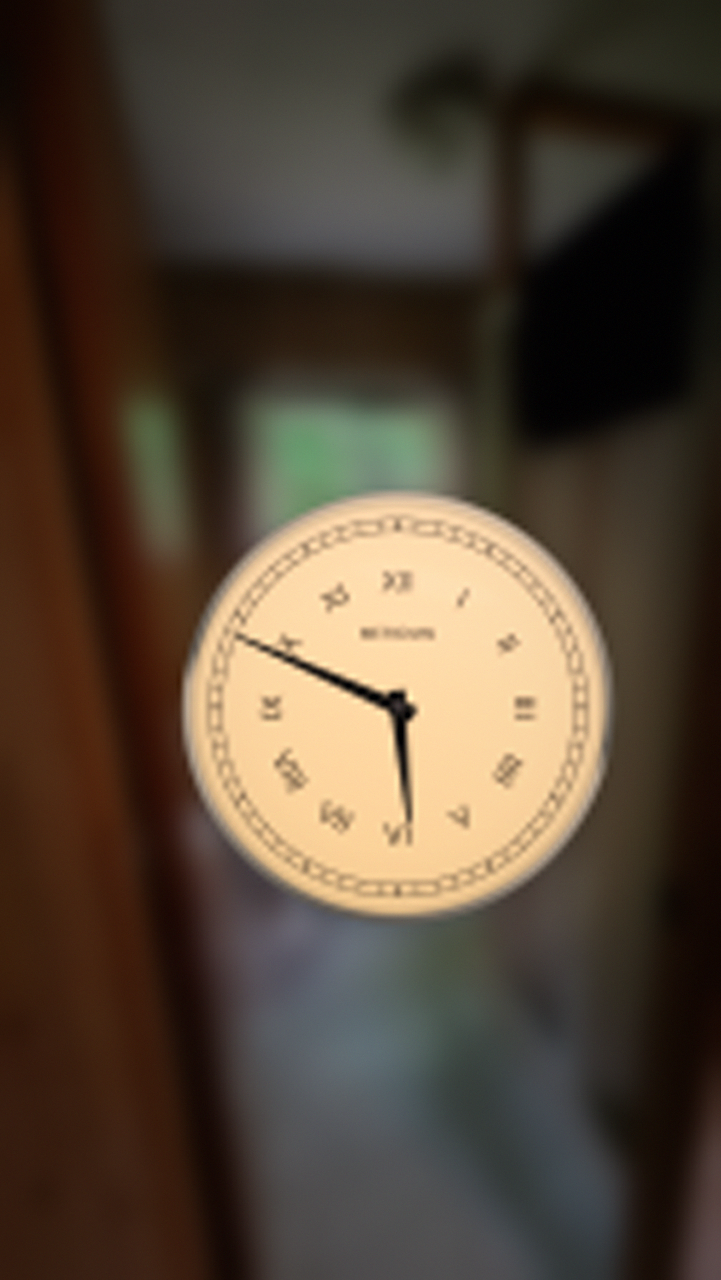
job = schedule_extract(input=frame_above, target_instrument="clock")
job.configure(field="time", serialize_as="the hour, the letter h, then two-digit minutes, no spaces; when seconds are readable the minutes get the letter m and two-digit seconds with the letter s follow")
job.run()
5h49
